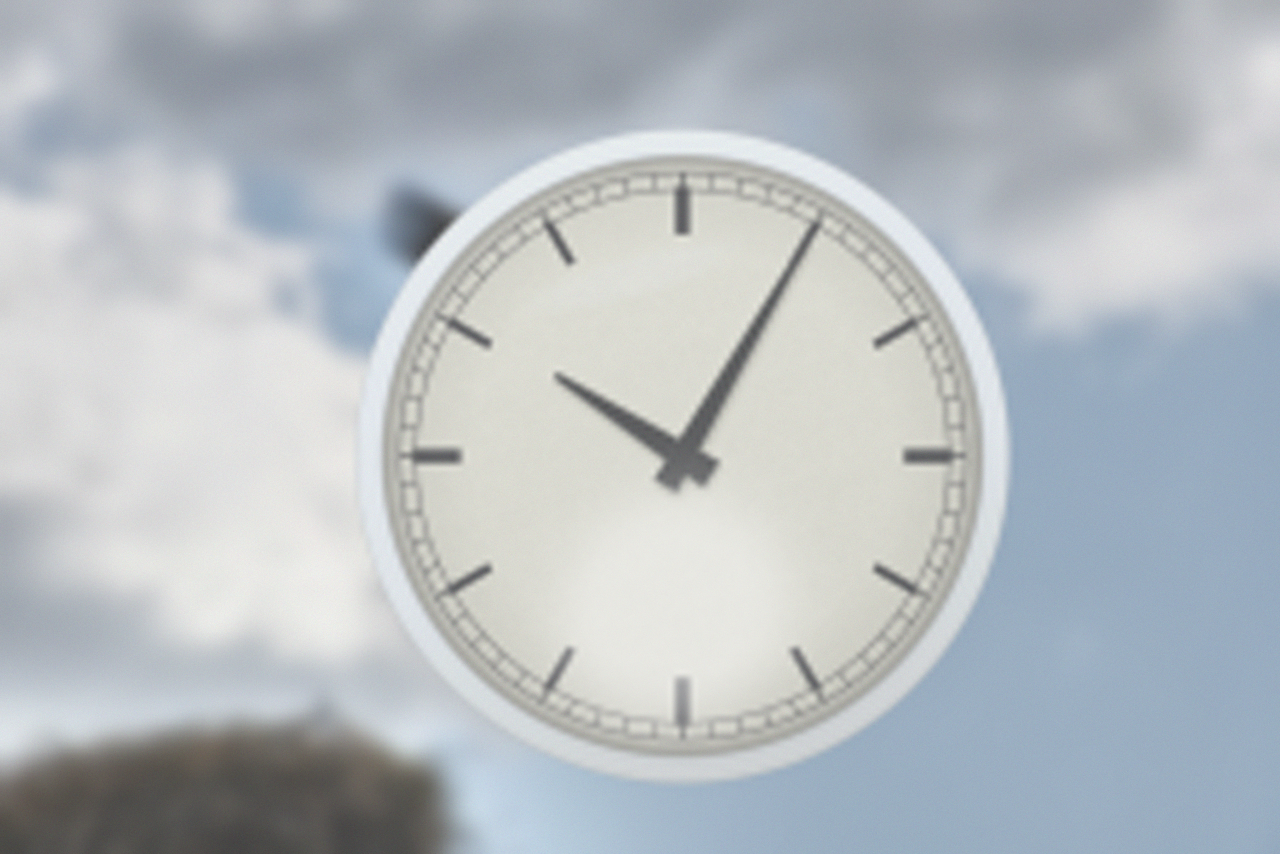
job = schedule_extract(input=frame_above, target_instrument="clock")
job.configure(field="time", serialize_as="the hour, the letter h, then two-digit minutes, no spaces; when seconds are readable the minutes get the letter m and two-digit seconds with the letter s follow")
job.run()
10h05
